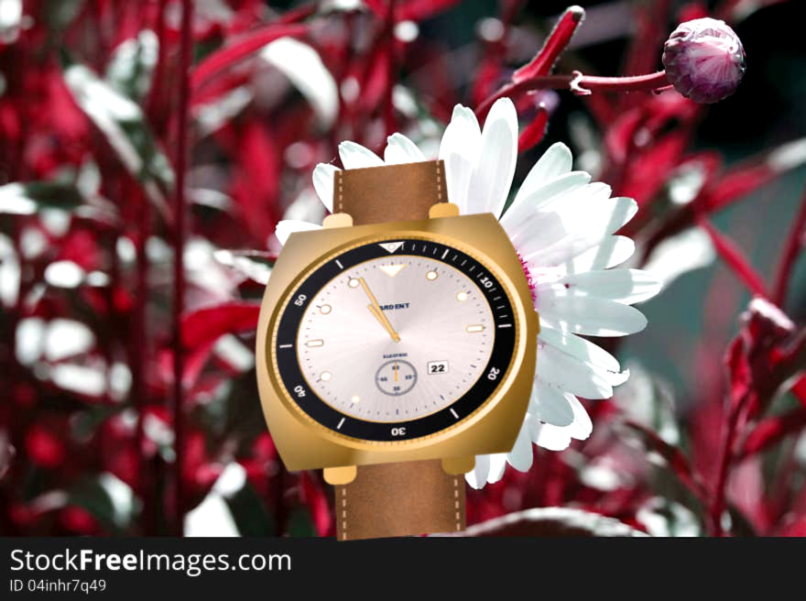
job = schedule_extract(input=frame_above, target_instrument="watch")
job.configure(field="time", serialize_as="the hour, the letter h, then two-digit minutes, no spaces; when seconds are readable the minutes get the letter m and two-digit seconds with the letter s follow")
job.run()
10h56
